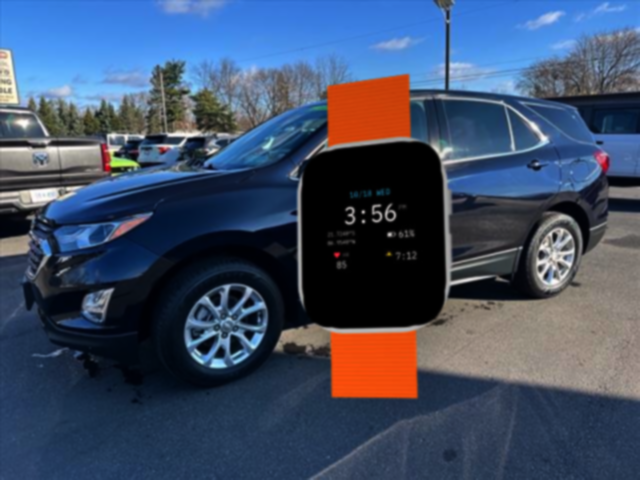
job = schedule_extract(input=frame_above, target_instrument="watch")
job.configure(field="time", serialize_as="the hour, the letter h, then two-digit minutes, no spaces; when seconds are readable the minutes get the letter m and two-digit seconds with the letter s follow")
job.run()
3h56
